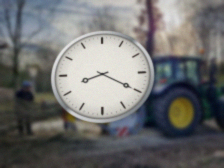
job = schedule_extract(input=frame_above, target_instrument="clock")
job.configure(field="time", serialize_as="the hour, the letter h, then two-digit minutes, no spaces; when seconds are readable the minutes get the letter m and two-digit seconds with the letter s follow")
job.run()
8h20
